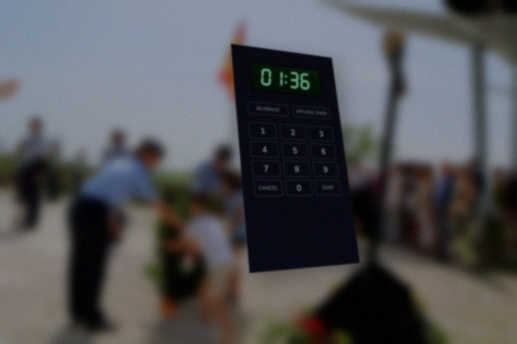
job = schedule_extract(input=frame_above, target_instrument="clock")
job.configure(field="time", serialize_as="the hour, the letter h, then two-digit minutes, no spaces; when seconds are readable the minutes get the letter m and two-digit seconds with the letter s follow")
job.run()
1h36
